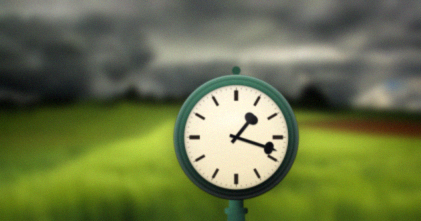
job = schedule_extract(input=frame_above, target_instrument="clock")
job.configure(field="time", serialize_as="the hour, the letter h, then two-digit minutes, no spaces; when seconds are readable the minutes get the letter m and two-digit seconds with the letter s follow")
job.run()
1h18
